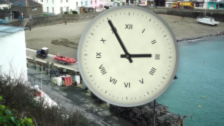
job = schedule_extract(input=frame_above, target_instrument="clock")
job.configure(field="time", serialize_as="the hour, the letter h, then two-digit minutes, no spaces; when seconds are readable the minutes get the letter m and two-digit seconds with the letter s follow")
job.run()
2h55
